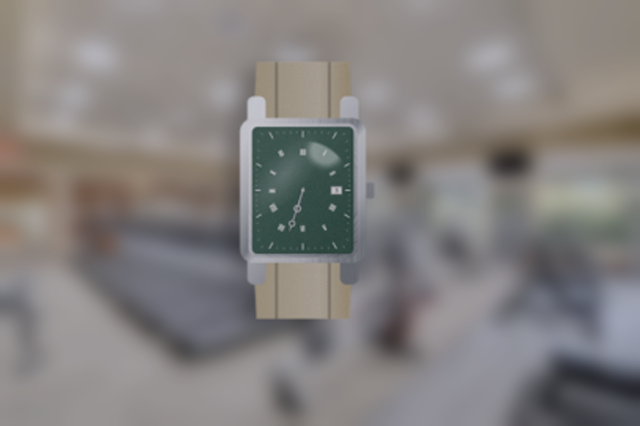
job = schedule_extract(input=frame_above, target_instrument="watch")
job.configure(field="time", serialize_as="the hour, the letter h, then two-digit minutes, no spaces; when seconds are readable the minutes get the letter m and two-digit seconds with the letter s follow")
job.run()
6h33
